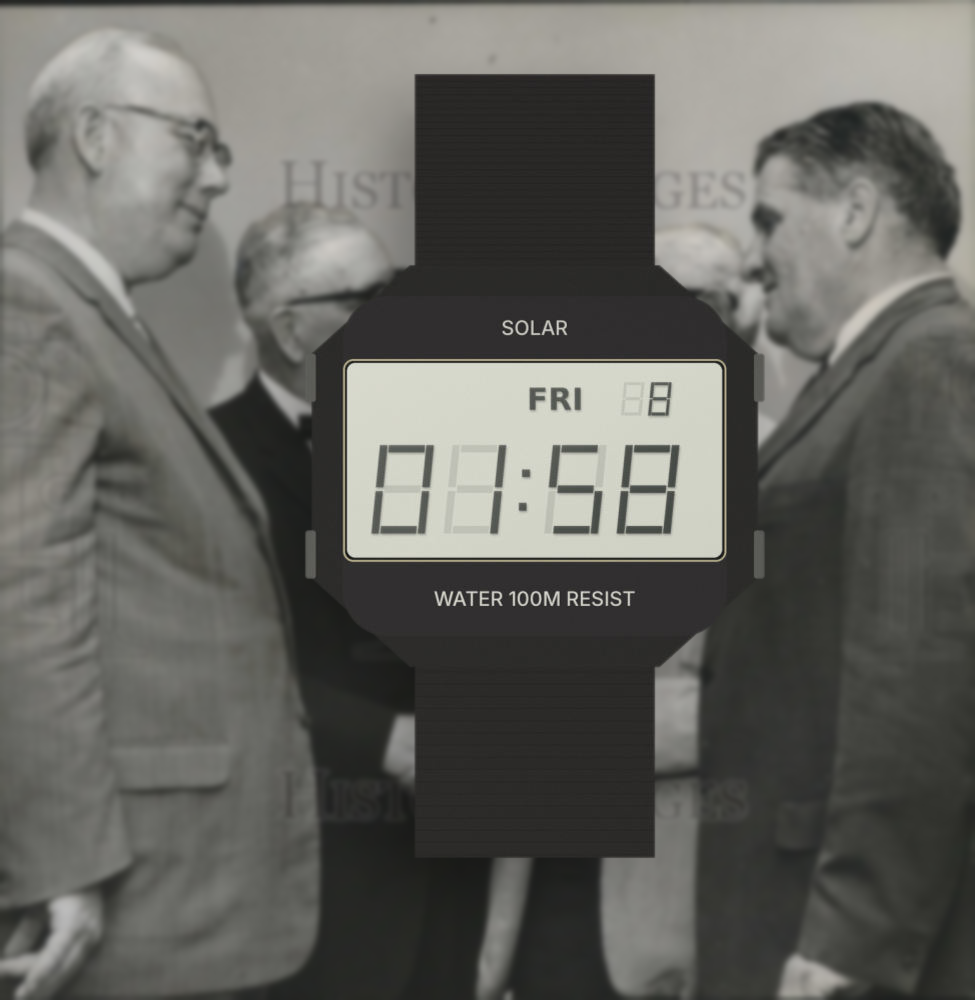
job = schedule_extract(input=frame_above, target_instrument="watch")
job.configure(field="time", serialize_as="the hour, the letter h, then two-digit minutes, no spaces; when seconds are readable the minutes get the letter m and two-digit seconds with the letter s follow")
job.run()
1h58
